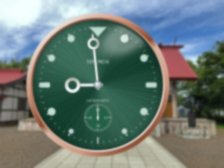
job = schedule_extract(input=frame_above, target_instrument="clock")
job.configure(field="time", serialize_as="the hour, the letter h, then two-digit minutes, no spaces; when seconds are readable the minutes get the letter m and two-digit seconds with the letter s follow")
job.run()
8h59
